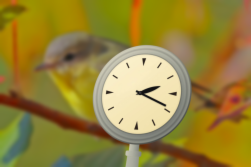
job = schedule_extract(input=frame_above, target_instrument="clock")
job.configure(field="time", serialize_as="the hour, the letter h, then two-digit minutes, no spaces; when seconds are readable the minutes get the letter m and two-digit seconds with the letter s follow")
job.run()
2h19
